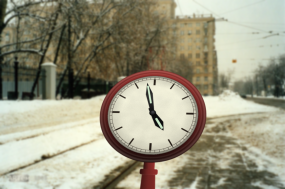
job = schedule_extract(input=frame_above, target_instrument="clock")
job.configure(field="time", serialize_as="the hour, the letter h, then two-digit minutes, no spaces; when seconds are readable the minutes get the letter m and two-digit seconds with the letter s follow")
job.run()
4h58
